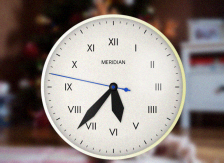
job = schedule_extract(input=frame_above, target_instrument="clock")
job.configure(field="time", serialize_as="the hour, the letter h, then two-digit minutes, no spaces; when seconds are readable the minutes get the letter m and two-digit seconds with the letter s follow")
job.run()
5h36m47s
